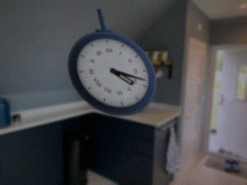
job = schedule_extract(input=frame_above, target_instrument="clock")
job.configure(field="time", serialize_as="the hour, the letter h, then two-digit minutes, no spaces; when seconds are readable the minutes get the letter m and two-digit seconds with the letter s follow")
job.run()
4h18
